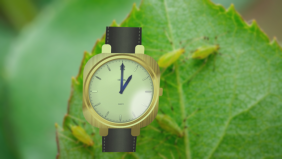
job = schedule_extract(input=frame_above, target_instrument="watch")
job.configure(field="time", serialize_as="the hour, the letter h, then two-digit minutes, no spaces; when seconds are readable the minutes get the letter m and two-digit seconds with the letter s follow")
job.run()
1h00
